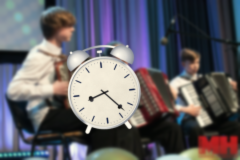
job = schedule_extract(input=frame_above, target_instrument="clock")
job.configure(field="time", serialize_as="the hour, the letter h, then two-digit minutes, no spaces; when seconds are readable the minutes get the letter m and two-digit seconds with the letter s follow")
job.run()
8h23
